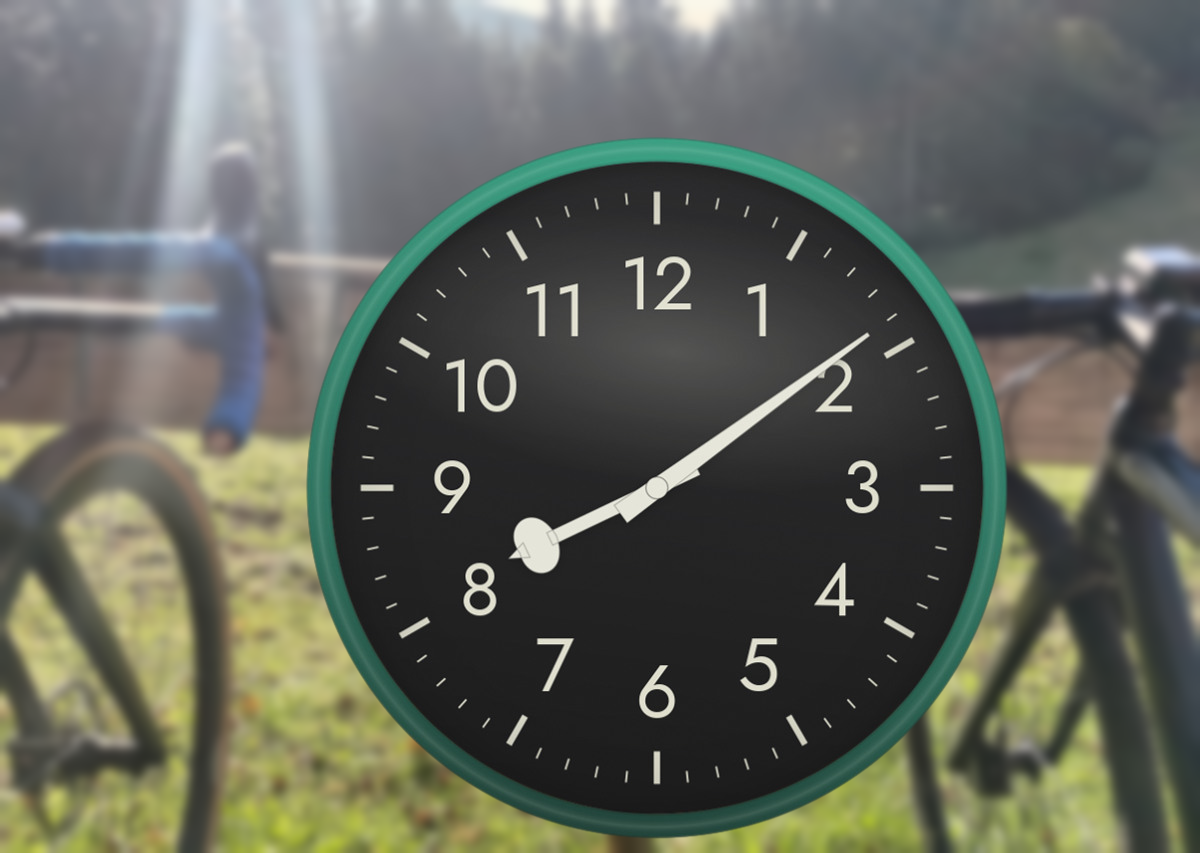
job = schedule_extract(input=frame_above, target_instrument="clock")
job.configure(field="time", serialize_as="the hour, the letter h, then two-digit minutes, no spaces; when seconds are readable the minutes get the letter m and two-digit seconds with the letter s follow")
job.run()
8h09
